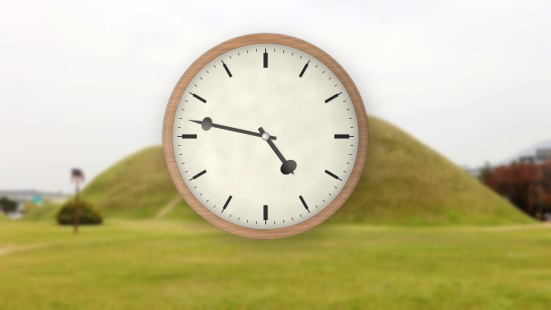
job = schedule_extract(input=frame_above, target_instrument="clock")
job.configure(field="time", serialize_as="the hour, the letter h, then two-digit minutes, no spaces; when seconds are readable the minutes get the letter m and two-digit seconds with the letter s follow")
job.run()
4h47
